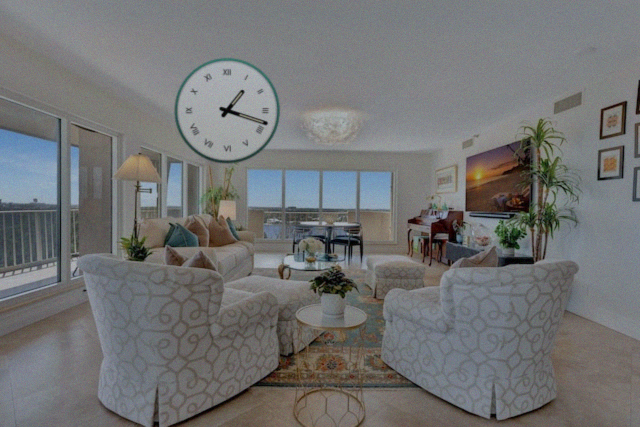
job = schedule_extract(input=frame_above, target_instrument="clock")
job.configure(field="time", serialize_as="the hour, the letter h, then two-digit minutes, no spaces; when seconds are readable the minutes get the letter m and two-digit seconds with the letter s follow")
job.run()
1h18
